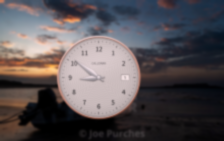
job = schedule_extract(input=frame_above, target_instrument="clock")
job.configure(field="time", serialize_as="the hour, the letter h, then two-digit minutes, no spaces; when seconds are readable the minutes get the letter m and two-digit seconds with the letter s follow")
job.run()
8h51
